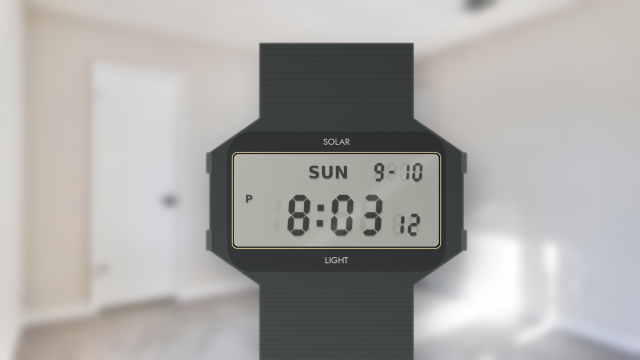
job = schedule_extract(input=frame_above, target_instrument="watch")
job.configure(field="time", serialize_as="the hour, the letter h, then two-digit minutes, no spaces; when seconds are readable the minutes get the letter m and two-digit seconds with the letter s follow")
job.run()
8h03m12s
